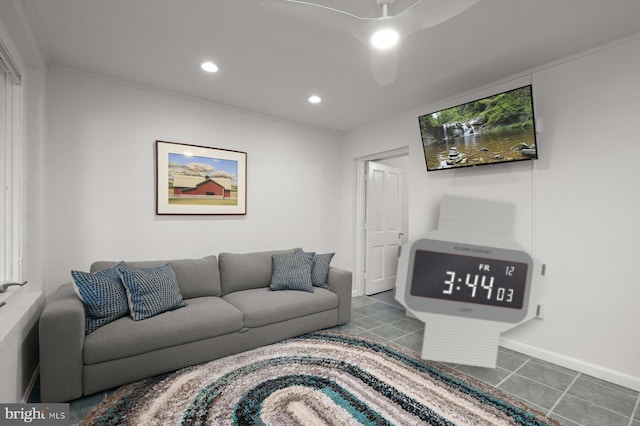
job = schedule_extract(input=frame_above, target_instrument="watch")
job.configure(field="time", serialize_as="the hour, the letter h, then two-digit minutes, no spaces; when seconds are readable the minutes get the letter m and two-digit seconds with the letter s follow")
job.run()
3h44m03s
